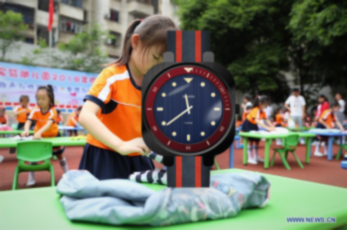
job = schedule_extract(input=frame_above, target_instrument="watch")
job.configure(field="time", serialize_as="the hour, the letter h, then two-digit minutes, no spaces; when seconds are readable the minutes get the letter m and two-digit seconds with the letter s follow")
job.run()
11h39
